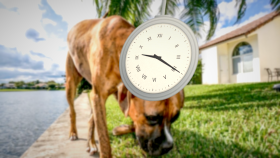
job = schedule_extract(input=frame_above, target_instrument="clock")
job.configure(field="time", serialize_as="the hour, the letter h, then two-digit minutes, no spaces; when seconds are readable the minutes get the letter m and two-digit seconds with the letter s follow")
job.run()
9h20
